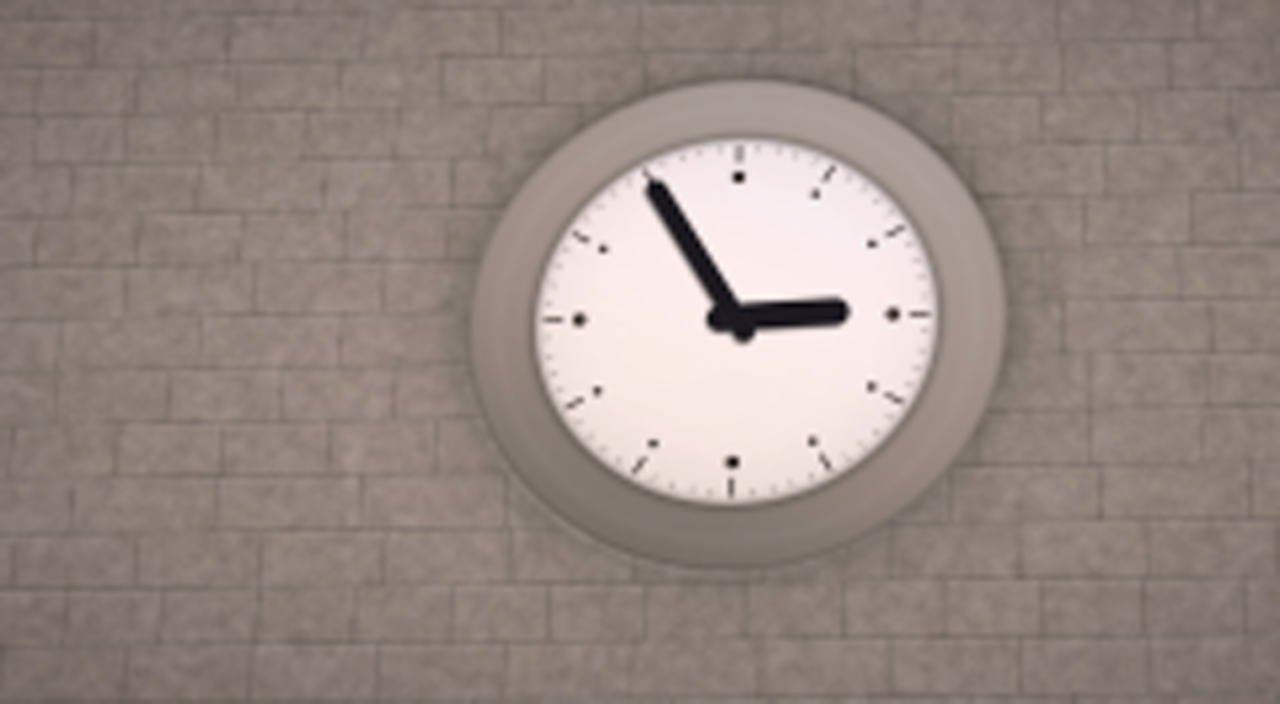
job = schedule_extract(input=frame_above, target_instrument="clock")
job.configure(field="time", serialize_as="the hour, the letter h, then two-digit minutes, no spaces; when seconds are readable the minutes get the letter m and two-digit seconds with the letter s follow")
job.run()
2h55
